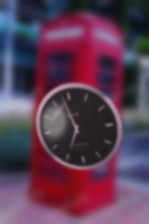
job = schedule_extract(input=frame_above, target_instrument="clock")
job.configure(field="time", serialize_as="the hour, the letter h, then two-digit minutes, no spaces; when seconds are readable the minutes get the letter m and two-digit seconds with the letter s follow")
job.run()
6h58
